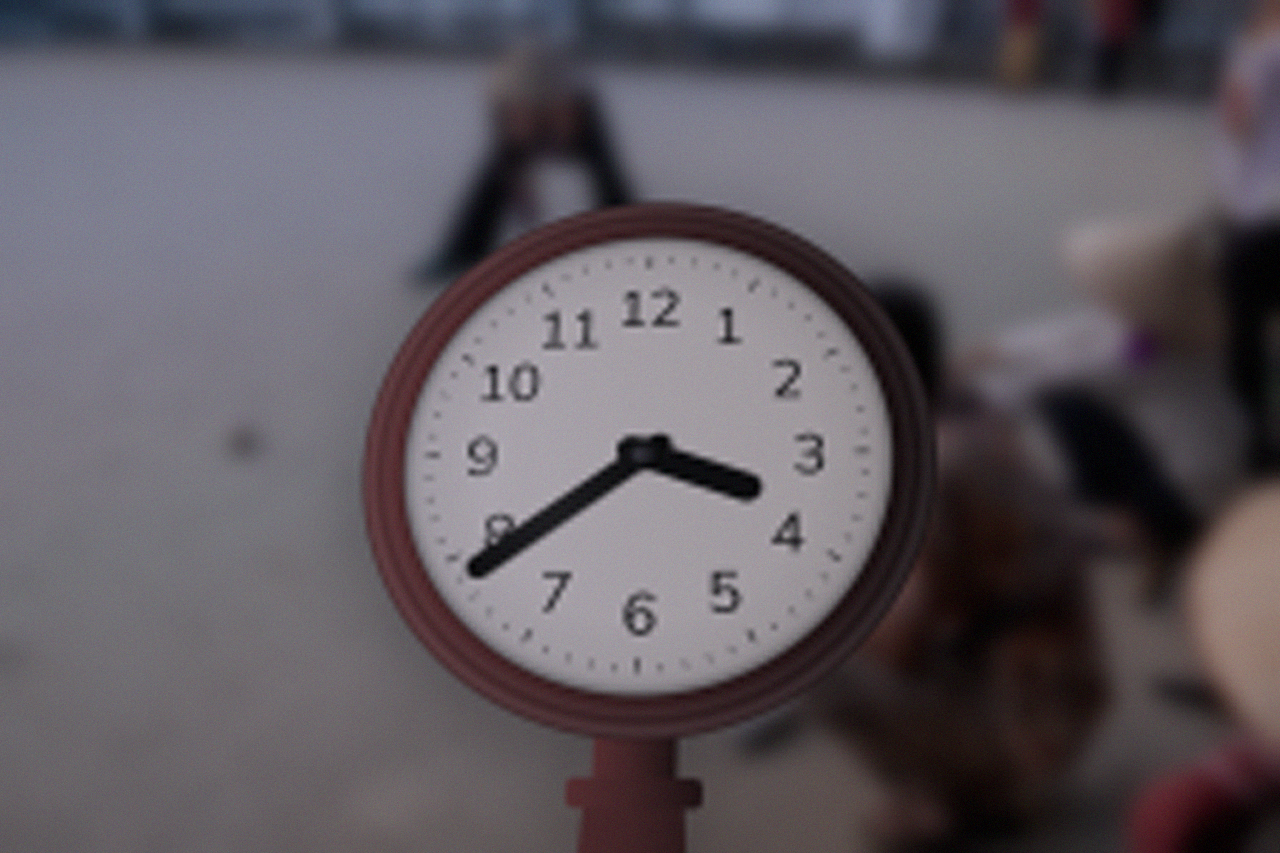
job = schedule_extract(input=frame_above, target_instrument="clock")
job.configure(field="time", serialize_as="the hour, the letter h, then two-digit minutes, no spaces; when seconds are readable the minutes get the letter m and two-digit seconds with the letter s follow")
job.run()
3h39
